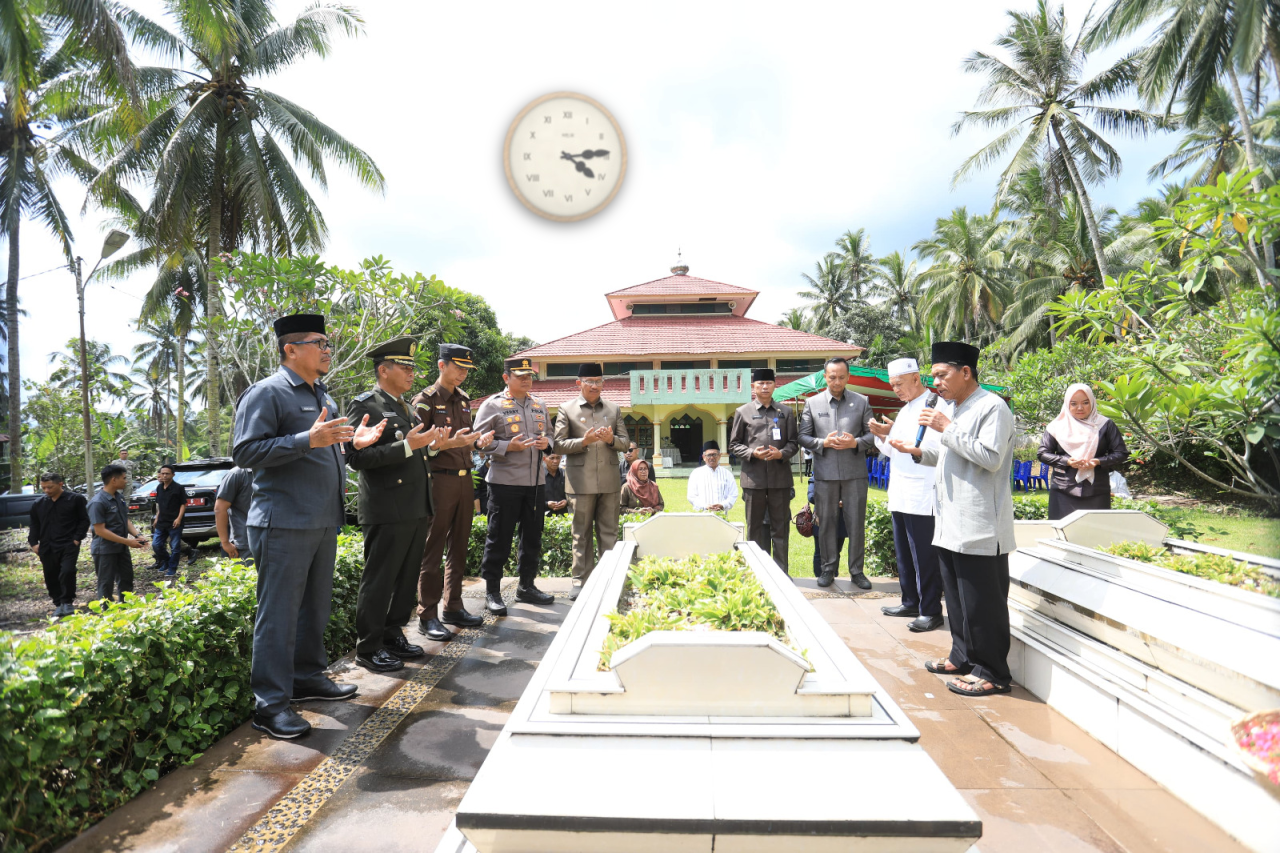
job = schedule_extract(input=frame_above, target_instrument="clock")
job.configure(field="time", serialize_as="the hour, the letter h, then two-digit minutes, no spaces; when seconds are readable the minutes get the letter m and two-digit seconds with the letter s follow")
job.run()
4h14
